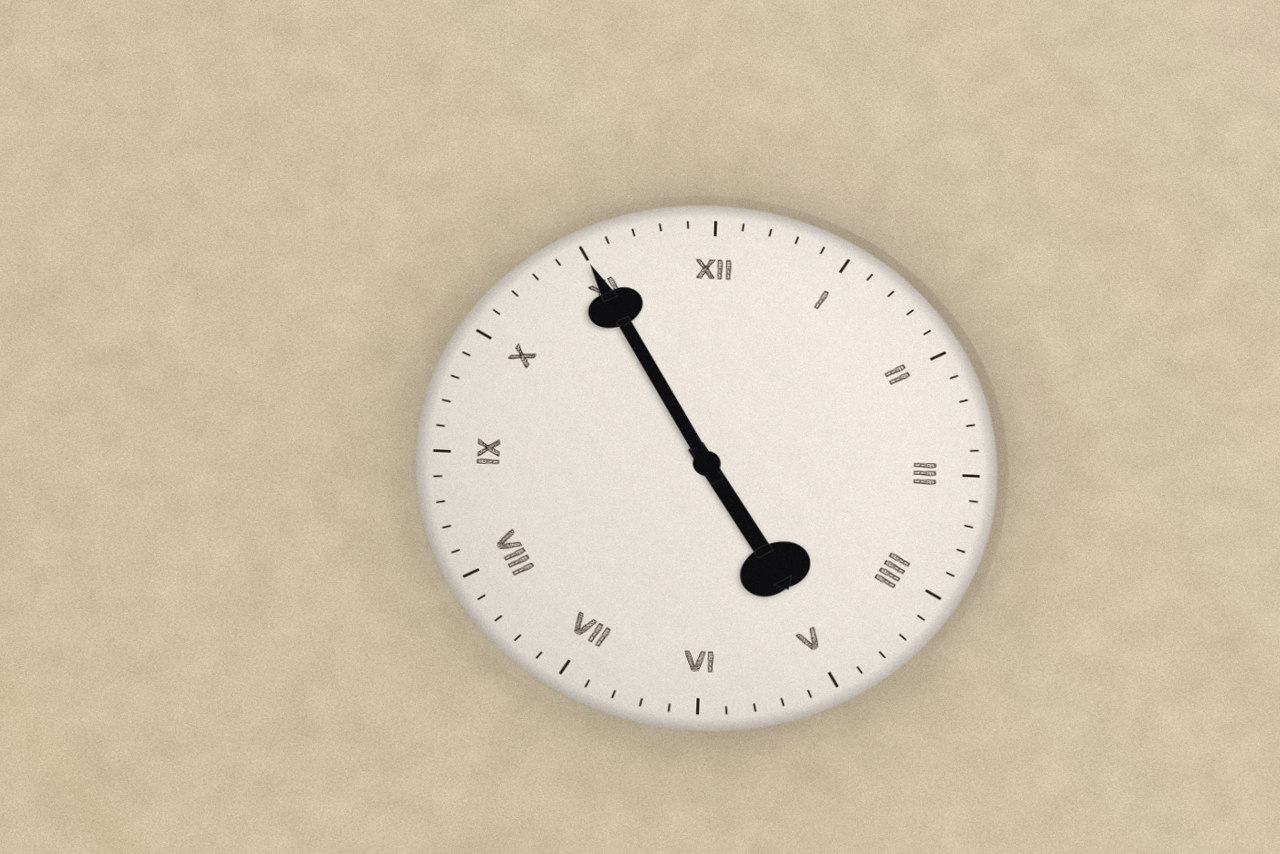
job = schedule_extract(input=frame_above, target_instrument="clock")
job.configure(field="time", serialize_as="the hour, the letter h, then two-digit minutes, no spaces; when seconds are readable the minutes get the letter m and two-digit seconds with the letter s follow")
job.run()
4h55
